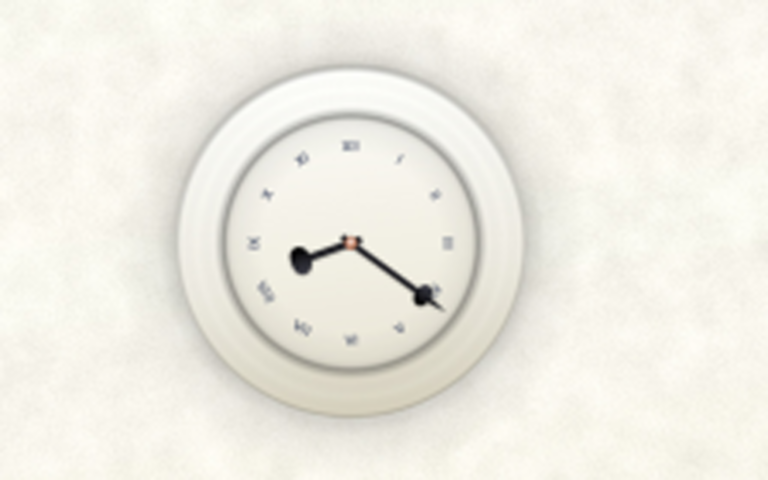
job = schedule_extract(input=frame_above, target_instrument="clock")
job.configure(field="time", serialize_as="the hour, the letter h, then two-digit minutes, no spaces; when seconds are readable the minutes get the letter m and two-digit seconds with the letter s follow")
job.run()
8h21
